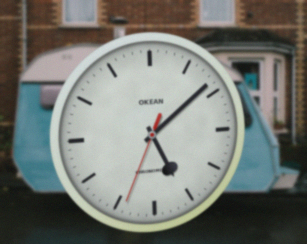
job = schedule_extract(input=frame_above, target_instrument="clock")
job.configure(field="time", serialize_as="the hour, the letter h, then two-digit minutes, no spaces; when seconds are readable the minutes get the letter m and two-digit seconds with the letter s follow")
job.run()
5h08m34s
